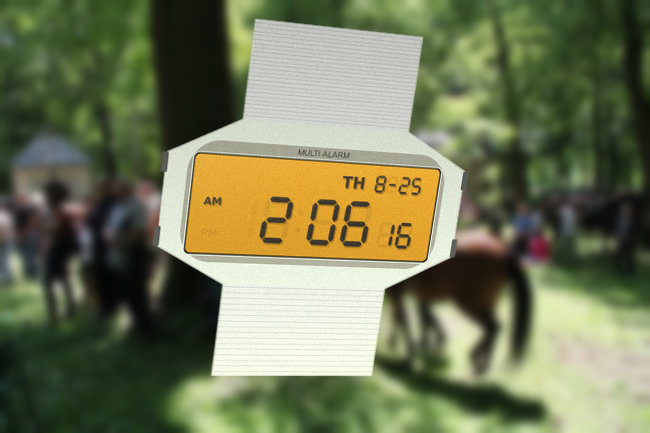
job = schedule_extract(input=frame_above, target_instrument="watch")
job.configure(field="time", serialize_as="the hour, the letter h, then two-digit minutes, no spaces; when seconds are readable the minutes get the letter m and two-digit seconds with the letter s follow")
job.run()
2h06m16s
